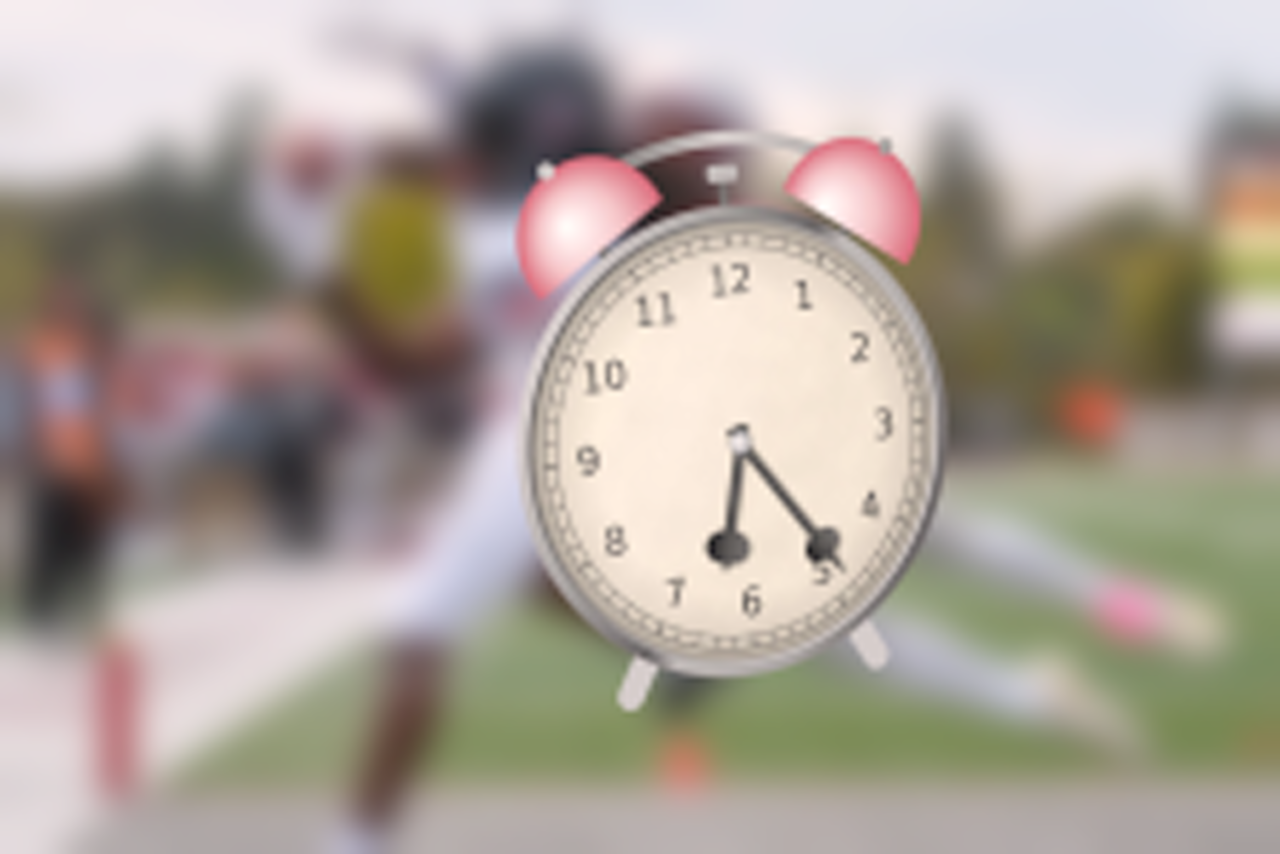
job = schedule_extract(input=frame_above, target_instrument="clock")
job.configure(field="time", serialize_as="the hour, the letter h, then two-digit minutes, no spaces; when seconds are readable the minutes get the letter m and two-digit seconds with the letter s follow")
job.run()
6h24
